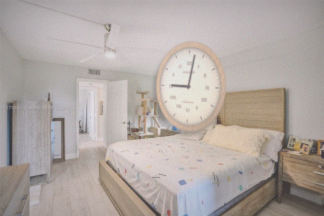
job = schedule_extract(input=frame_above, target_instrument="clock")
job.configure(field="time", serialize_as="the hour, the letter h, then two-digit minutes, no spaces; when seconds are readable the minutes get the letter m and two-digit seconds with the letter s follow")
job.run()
9h02
